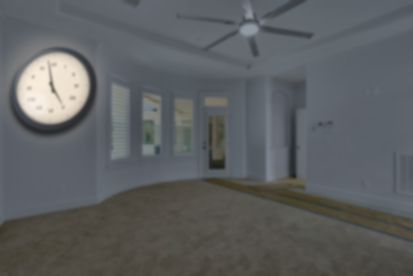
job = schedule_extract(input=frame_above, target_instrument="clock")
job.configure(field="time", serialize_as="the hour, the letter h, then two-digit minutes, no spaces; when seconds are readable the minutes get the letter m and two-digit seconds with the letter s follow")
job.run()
4h58
